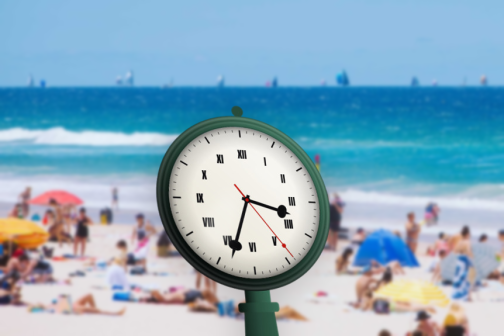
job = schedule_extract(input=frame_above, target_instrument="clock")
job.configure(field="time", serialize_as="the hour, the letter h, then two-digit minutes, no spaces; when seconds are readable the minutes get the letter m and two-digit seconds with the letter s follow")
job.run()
3h33m24s
